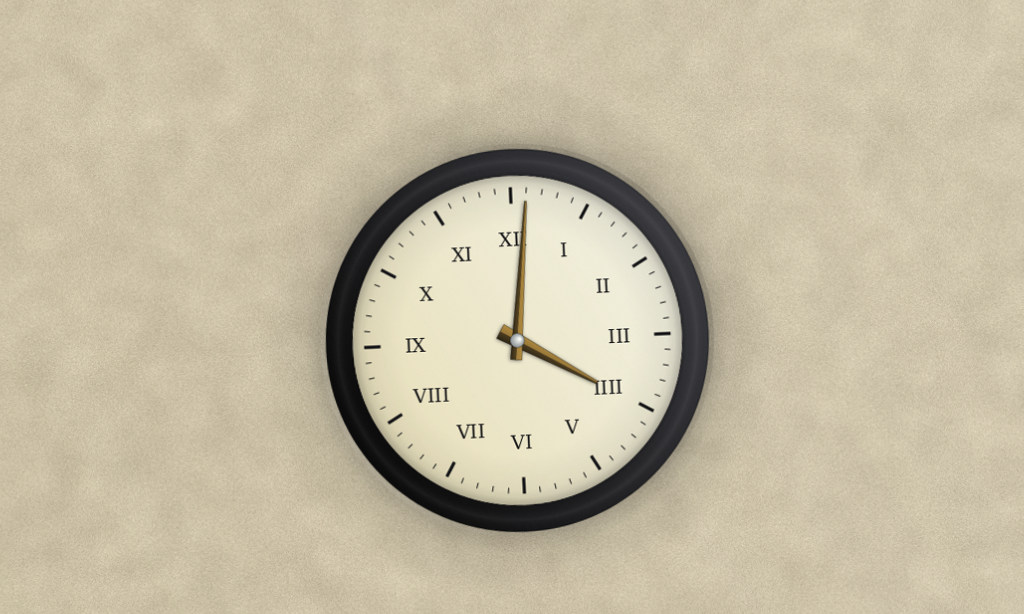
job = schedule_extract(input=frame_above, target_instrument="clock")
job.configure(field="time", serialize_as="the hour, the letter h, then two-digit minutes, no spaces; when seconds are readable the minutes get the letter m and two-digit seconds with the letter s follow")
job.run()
4h01
